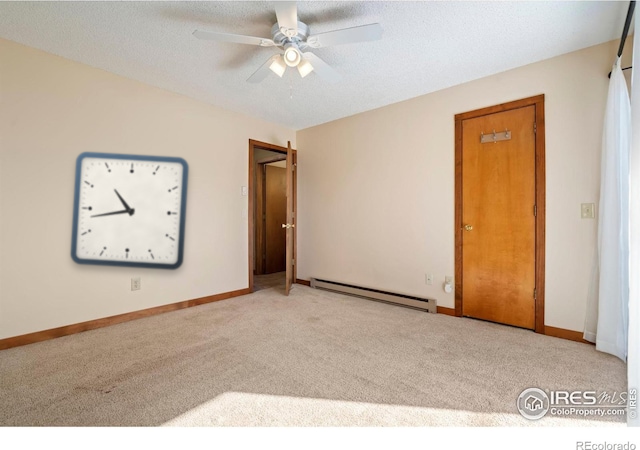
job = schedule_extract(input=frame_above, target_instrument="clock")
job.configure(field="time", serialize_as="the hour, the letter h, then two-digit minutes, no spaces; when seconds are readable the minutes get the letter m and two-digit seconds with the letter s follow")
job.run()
10h43
